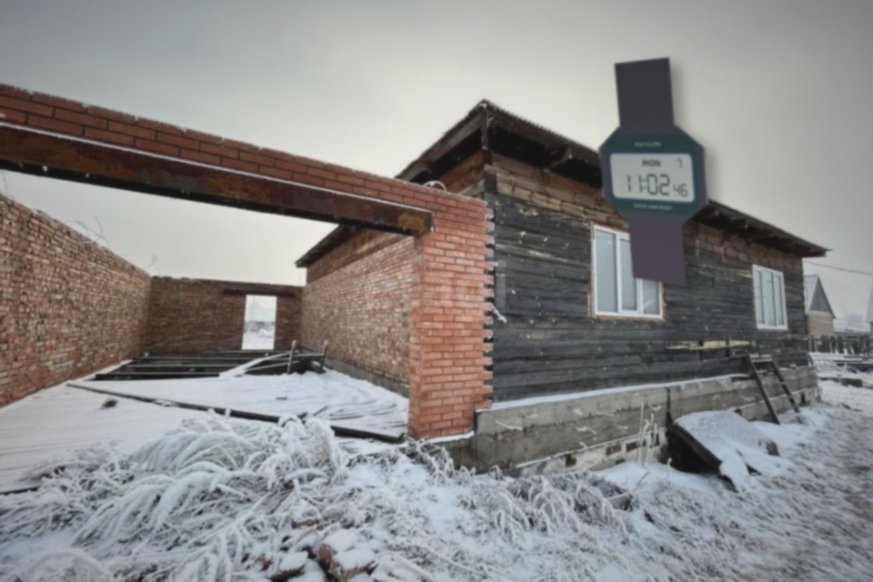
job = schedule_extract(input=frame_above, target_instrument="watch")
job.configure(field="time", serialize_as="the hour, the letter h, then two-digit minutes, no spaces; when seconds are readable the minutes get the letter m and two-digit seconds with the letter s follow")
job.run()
11h02
